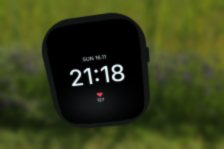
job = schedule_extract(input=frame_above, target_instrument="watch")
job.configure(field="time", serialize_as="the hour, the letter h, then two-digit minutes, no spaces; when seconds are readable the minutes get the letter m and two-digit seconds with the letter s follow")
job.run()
21h18
